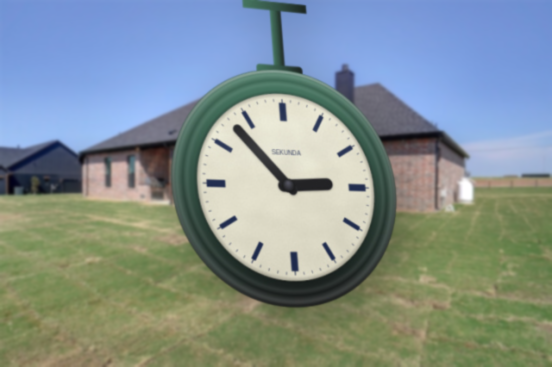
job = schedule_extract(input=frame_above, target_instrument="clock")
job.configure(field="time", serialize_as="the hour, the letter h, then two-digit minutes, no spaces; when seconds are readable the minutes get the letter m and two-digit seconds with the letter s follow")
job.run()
2h53
